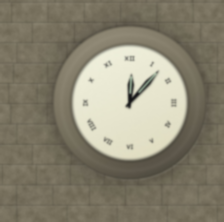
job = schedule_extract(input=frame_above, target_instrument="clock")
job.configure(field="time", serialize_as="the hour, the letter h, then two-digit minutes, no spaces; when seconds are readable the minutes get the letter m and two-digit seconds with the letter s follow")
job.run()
12h07
